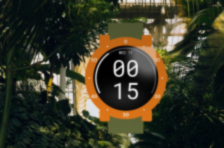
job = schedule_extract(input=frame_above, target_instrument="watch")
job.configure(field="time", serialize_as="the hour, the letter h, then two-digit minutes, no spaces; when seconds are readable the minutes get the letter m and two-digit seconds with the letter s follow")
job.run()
0h15
